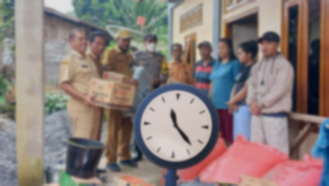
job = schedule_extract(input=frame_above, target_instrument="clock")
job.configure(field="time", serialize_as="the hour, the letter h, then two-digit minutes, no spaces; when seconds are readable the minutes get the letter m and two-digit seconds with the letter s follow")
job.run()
11h23
